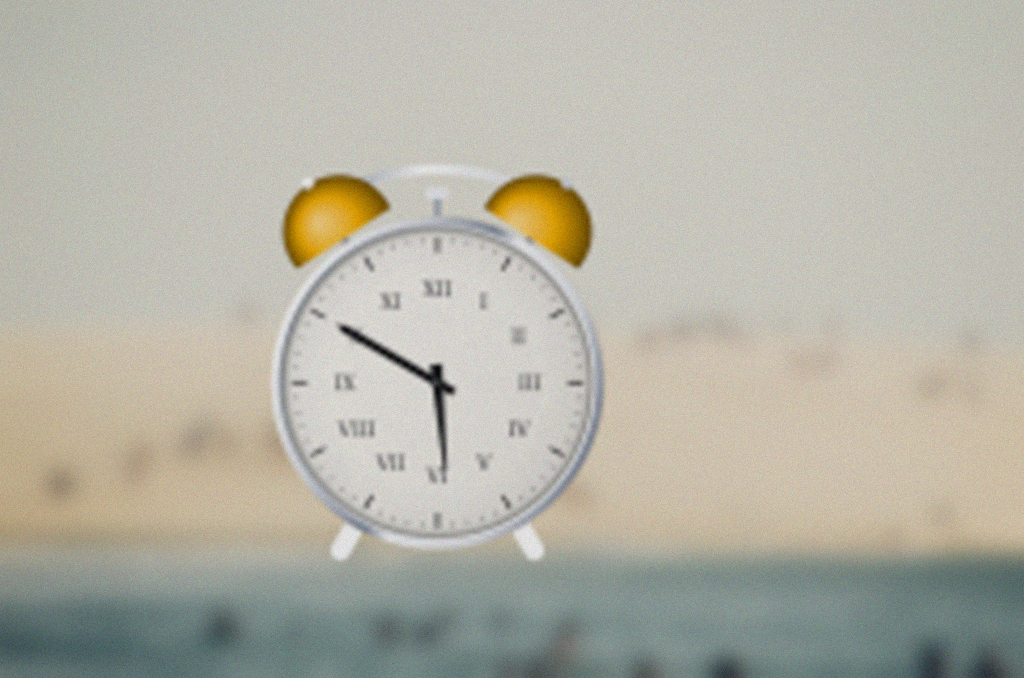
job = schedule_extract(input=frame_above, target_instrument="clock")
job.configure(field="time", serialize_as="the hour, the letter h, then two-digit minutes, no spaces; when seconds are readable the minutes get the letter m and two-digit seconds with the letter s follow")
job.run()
5h50
